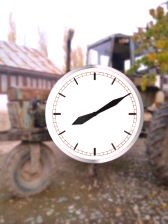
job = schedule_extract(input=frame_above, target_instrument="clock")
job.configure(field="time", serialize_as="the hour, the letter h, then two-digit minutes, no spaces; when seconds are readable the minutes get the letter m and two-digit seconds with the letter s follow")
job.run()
8h10
